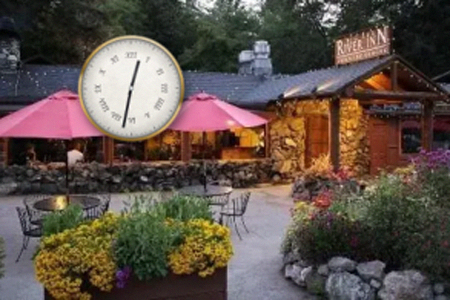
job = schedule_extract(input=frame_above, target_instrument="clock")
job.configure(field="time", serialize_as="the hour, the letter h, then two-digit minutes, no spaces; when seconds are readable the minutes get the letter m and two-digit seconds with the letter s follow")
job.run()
12h32
